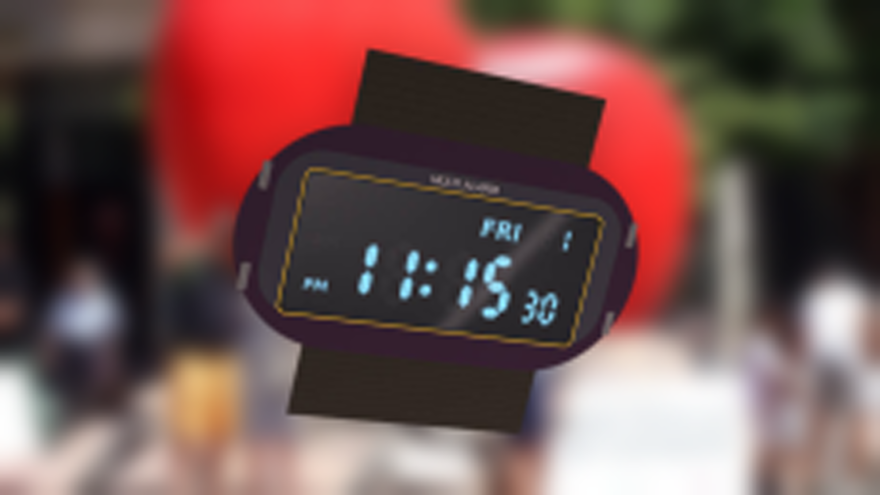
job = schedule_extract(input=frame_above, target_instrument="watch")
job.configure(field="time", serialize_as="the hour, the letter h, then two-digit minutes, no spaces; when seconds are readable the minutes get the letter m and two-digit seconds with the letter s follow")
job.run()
11h15m30s
